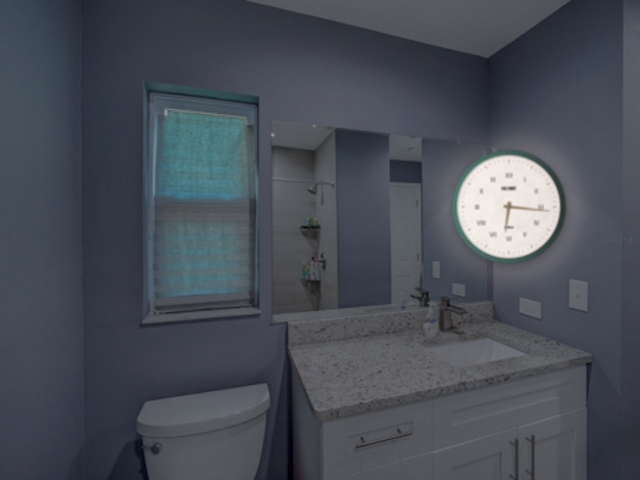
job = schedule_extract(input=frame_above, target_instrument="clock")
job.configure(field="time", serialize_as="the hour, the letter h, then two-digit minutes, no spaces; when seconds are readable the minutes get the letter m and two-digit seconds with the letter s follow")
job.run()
6h16
